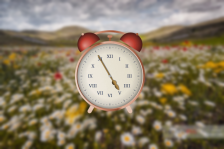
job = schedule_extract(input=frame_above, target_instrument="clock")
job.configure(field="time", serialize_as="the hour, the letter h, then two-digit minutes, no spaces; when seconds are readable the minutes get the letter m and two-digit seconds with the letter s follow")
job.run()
4h55
